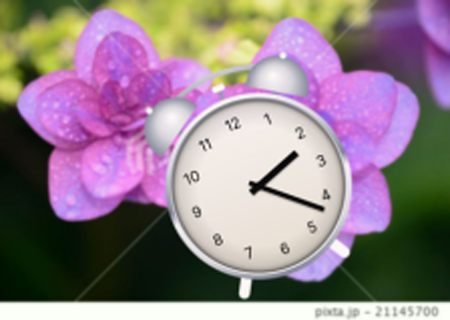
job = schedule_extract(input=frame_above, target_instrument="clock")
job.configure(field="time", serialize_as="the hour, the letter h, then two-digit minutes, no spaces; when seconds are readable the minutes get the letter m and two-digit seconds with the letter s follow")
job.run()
2h22
